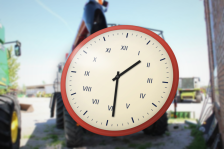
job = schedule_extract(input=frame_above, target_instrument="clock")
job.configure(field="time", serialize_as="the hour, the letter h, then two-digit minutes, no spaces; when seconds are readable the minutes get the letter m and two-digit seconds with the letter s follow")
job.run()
1h29
